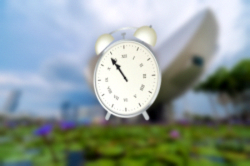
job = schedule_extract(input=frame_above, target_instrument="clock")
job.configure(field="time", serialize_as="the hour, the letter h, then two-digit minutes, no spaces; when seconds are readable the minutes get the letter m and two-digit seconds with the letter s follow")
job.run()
10h54
